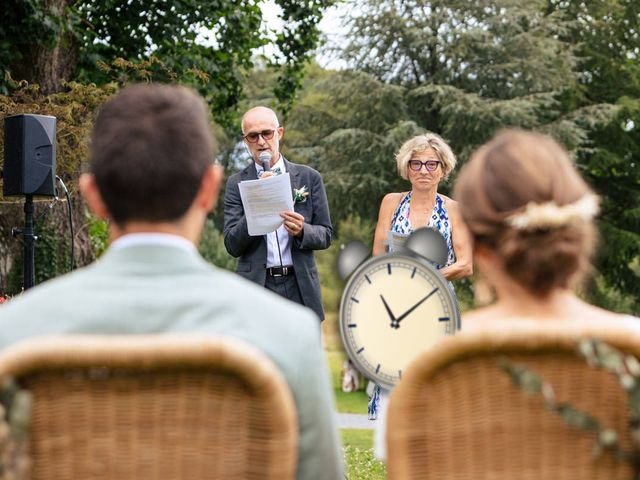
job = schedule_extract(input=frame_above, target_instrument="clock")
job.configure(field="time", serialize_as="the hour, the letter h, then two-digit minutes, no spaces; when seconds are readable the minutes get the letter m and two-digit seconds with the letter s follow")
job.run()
11h10
